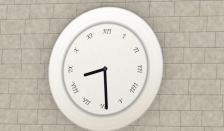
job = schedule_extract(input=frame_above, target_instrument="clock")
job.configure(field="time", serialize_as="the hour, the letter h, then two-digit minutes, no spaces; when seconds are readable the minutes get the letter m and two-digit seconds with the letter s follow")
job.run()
8h29
